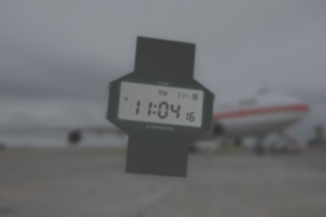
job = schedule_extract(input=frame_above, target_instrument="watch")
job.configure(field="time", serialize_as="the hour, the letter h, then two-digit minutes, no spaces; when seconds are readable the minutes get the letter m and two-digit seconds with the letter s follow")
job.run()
11h04m16s
